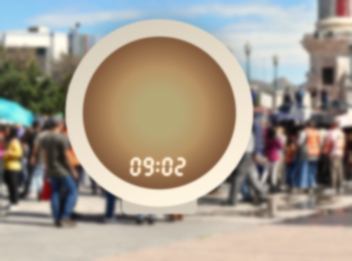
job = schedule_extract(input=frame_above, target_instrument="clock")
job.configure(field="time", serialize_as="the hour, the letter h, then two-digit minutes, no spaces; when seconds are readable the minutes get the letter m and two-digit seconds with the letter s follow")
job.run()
9h02
